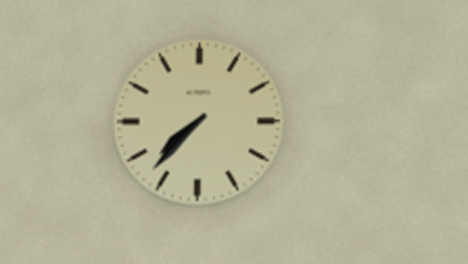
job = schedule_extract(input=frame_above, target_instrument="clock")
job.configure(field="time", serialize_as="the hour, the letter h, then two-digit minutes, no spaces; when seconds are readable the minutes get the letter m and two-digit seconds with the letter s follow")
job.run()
7h37
